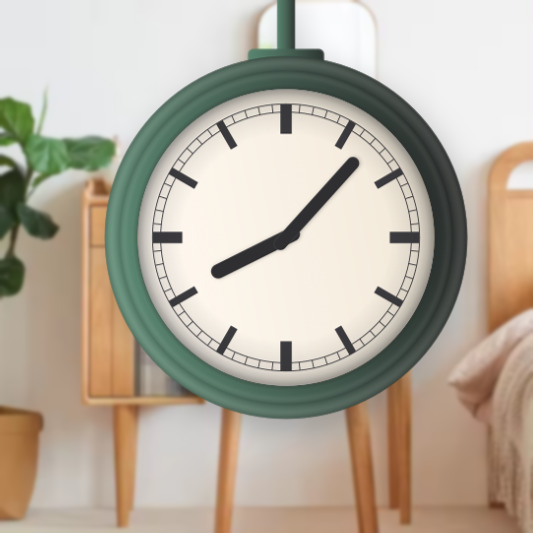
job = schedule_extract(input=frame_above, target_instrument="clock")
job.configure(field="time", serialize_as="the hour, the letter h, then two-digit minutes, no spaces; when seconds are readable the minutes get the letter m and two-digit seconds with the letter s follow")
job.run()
8h07
